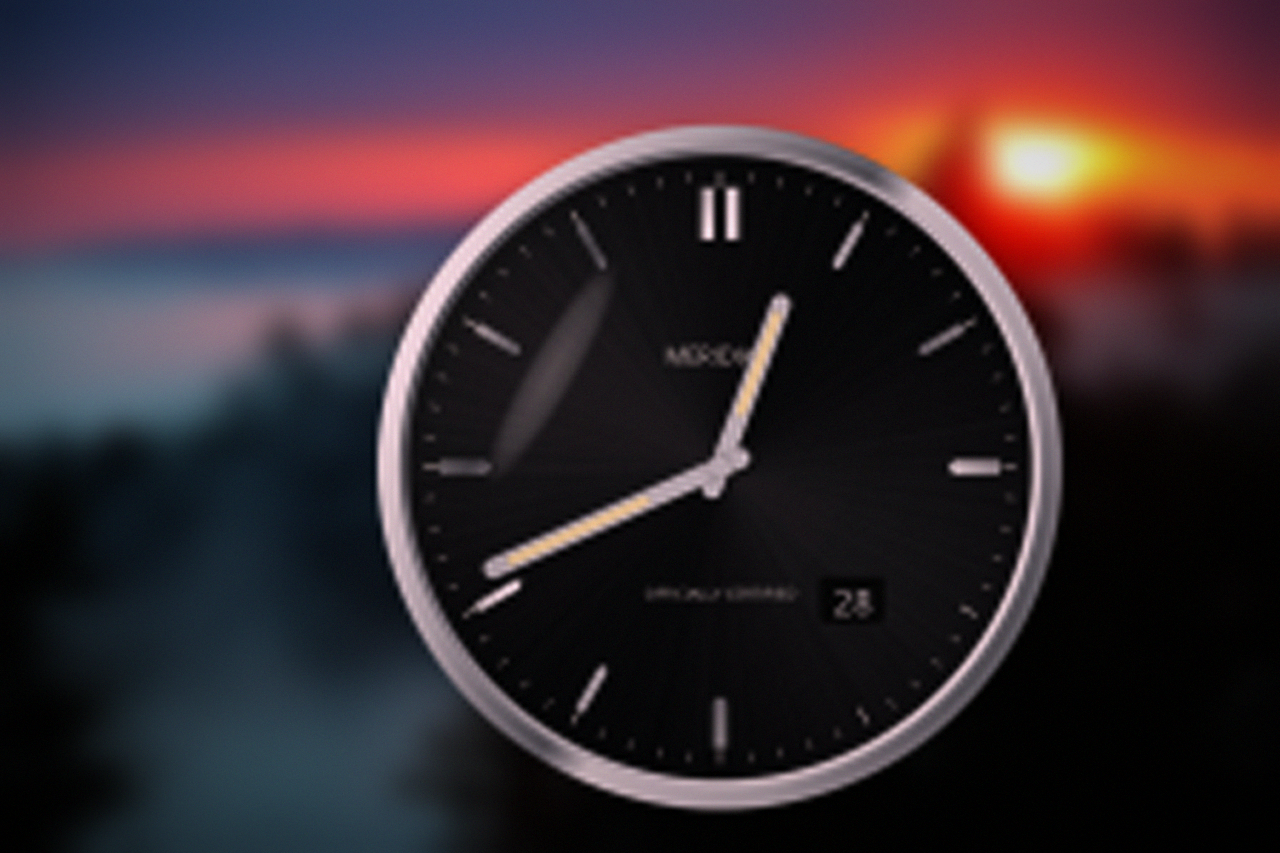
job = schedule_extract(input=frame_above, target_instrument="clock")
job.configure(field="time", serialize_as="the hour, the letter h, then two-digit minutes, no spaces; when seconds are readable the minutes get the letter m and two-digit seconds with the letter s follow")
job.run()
12h41
